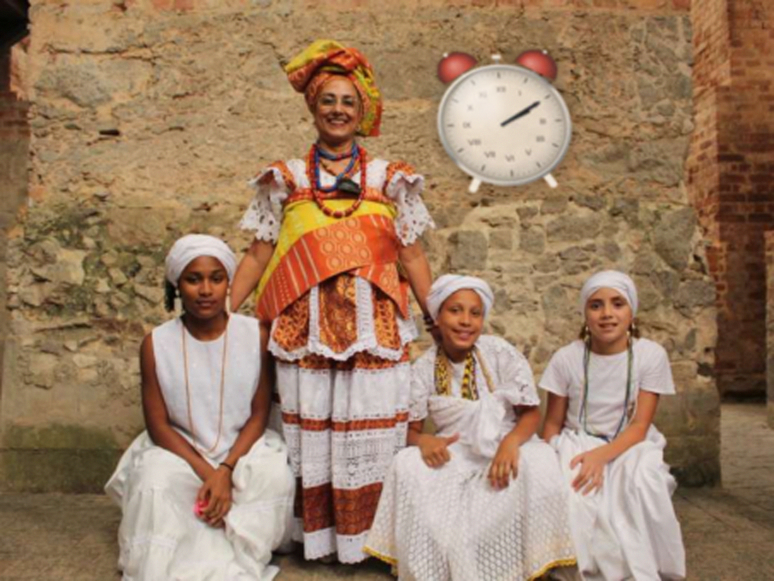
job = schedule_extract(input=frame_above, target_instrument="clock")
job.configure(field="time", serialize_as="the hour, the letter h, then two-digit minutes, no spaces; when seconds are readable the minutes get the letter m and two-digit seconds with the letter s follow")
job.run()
2h10
